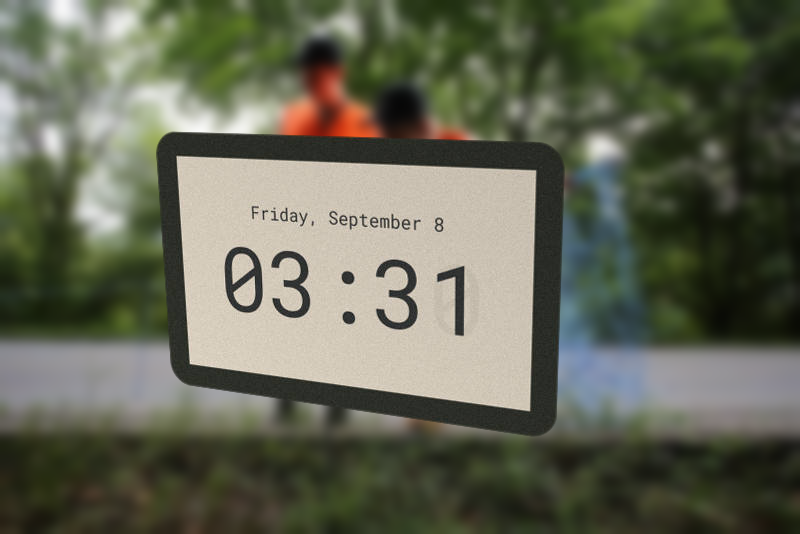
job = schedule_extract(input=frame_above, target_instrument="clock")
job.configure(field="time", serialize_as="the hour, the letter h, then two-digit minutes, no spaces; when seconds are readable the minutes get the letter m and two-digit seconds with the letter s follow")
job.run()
3h31
